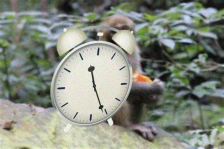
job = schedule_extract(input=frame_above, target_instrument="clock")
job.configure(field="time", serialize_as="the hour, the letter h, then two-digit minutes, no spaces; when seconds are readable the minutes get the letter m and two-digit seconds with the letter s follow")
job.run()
11h26
